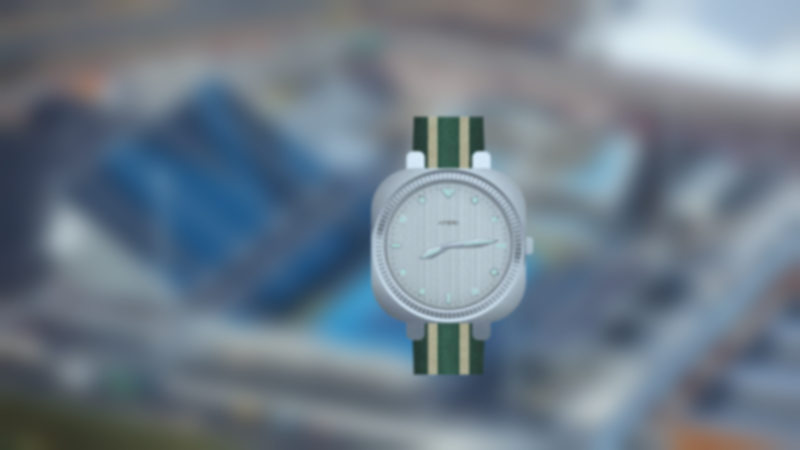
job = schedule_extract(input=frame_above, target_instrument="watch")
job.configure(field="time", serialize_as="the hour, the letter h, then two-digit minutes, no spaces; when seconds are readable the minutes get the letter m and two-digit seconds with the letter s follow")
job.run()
8h14
